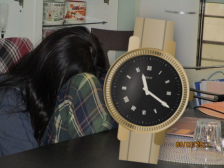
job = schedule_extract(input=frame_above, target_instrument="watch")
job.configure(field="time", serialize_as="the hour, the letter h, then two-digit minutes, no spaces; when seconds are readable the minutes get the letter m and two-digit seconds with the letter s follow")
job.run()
11h20
